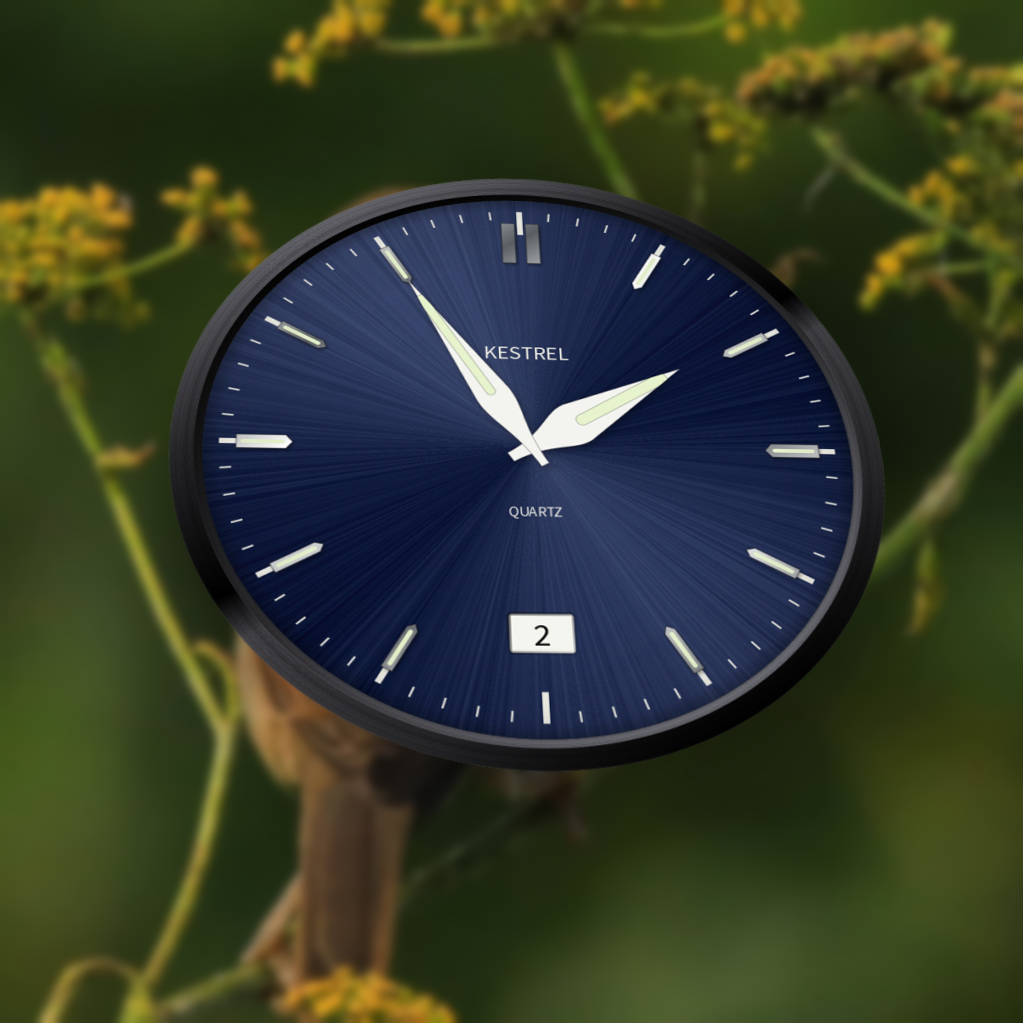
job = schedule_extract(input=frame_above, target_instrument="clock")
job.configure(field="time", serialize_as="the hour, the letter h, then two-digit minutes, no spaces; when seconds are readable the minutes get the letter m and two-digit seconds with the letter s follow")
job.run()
1h55
